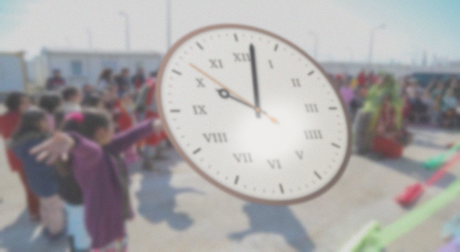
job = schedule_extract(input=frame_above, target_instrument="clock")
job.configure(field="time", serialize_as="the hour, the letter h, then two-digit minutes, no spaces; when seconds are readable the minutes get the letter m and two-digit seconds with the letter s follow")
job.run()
10h01m52s
